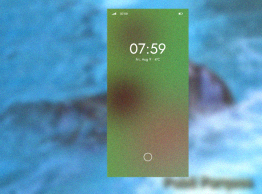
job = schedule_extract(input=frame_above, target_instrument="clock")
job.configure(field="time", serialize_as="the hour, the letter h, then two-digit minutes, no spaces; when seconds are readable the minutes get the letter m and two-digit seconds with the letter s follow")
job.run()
7h59
